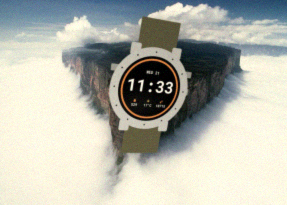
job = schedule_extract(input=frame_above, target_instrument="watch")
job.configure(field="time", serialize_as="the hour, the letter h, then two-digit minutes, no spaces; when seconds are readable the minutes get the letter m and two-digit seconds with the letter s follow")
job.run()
11h33
